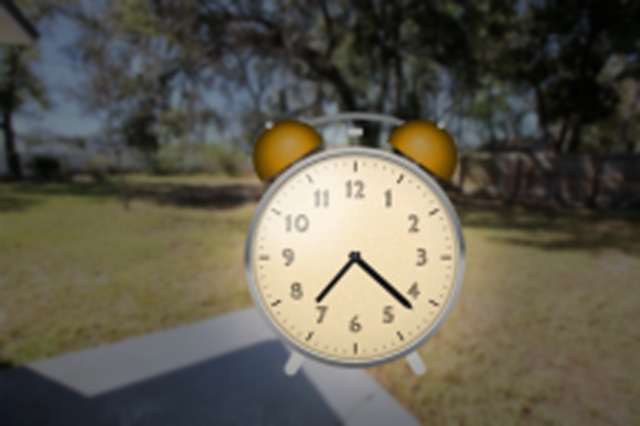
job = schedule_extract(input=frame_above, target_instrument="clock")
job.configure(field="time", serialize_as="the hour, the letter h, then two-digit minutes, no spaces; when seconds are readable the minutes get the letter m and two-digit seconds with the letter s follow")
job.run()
7h22
